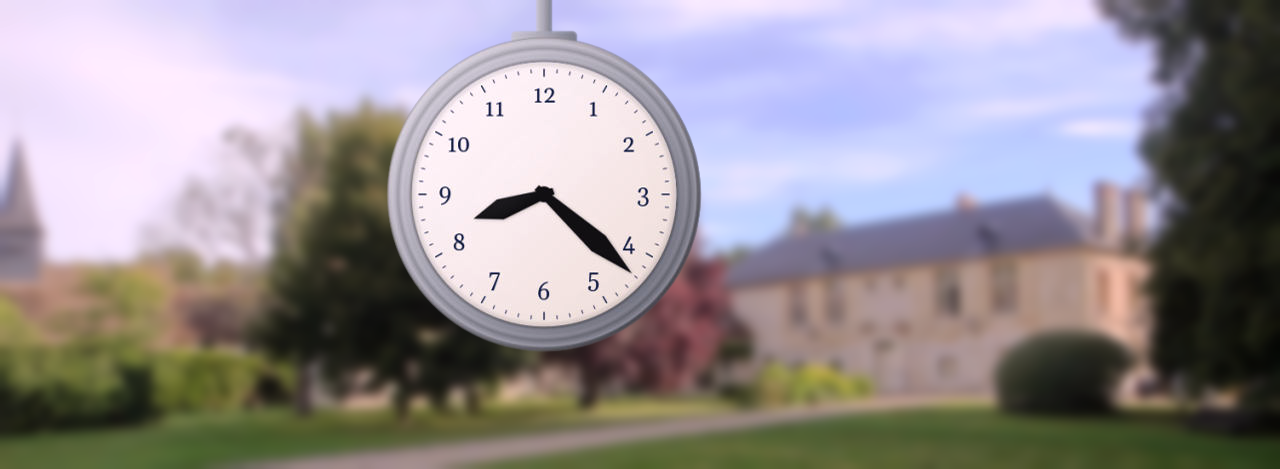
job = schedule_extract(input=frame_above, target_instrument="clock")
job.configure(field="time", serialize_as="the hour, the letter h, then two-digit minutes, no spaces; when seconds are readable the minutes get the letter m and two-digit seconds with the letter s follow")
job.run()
8h22
